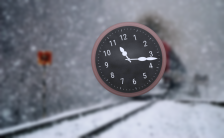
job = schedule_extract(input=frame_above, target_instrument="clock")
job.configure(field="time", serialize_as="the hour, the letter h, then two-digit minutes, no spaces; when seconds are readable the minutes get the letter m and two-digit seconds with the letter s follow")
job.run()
11h17
